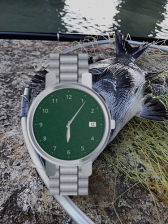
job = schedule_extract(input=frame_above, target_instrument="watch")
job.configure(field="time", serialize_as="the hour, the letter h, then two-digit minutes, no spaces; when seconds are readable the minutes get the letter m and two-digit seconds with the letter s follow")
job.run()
6h06
